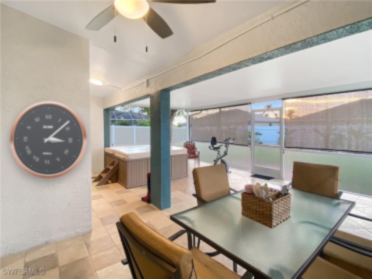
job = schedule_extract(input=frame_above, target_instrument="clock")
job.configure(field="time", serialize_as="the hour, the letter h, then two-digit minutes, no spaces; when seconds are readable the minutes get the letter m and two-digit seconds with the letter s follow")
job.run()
3h08
